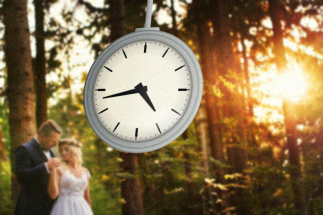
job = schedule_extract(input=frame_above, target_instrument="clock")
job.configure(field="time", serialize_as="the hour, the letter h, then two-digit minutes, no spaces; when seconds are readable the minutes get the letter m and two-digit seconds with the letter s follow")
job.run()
4h43
